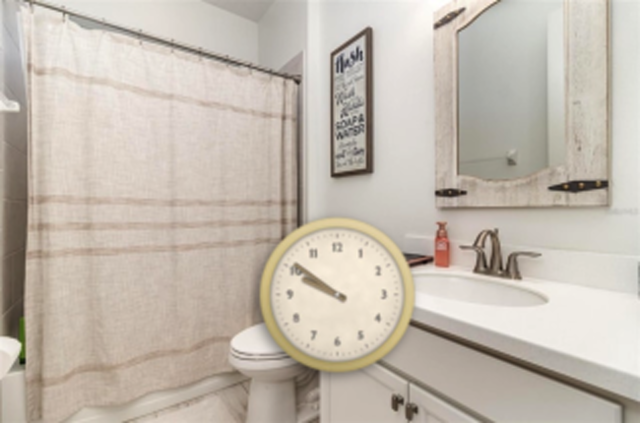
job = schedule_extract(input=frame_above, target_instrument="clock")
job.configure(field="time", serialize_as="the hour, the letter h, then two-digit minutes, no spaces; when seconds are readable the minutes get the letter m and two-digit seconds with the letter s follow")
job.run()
9h51
